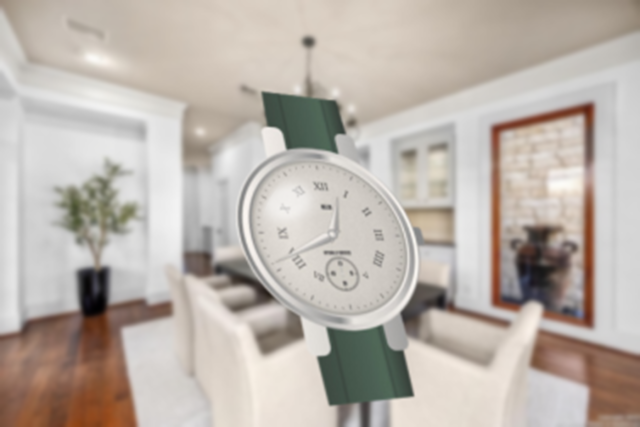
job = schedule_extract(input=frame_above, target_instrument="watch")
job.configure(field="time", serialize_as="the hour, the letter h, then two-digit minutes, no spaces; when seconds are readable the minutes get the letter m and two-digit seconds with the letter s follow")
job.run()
12h41
